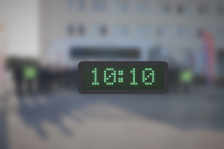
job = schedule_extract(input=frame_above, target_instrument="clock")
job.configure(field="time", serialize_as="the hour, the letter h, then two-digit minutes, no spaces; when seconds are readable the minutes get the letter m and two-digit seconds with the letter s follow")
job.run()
10h10
